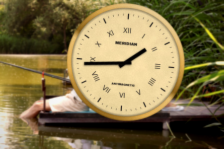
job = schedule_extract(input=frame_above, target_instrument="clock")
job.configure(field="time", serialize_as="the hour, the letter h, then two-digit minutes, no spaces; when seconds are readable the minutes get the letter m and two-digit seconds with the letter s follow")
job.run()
1h44
